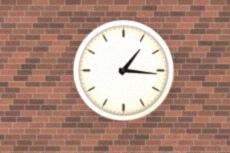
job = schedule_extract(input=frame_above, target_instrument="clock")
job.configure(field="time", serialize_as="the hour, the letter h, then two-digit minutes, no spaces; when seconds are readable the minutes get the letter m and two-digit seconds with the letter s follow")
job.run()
1h16
